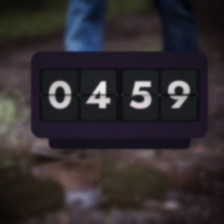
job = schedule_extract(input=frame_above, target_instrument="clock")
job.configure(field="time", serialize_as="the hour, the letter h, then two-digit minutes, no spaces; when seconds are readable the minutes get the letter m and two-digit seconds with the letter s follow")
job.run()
4h59
